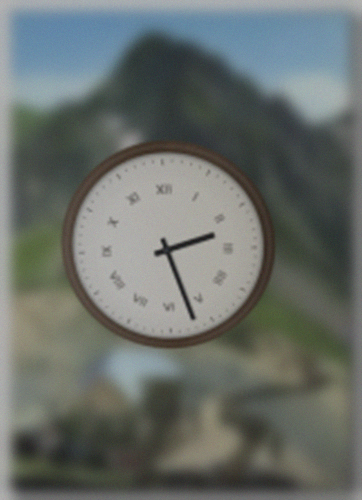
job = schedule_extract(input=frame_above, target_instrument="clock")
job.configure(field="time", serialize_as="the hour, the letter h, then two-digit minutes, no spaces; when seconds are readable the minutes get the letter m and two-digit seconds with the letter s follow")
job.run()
2h27
